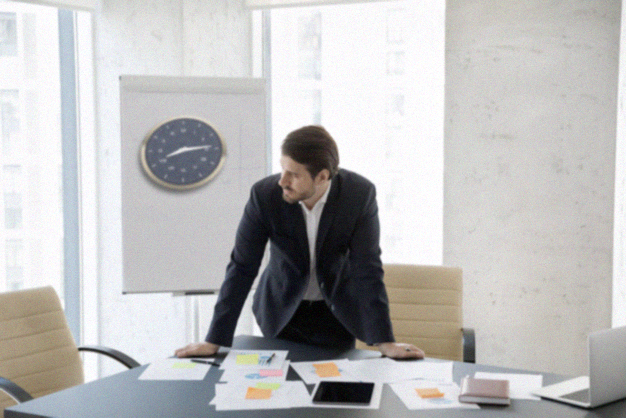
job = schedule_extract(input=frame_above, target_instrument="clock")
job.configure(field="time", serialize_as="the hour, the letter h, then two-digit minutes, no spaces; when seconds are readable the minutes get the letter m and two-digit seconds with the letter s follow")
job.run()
8h14
